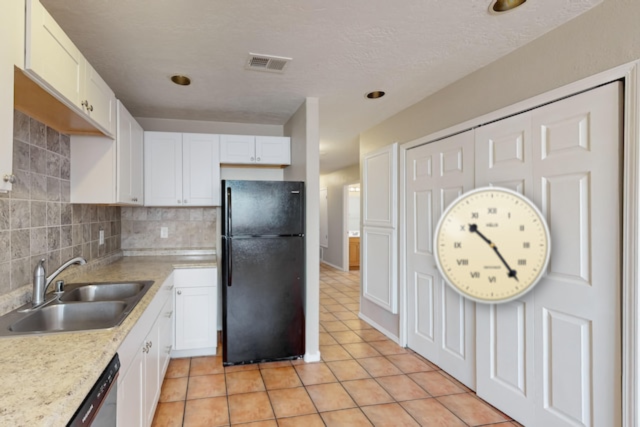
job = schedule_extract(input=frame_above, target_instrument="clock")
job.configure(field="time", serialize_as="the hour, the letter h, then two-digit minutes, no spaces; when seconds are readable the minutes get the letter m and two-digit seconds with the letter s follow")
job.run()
10h24
